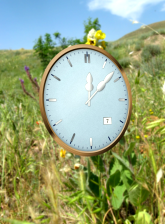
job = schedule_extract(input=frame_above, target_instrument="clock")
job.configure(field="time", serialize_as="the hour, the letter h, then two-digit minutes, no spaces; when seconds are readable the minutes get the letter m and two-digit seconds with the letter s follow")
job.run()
12h08
